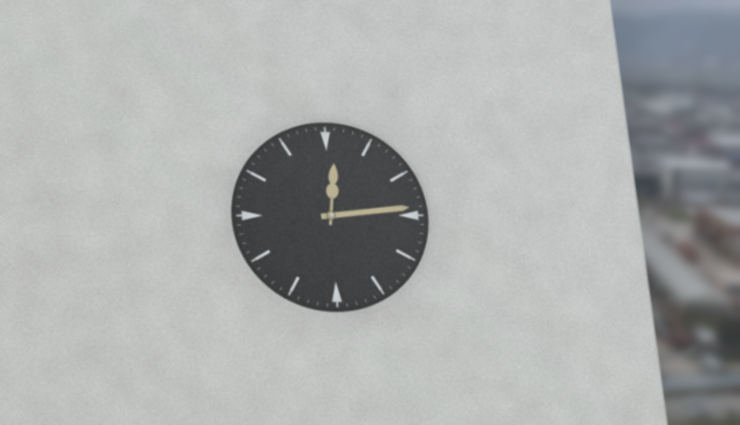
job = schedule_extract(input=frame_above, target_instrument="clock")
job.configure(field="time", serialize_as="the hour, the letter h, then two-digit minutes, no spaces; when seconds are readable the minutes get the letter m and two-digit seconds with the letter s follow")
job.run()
12h14
